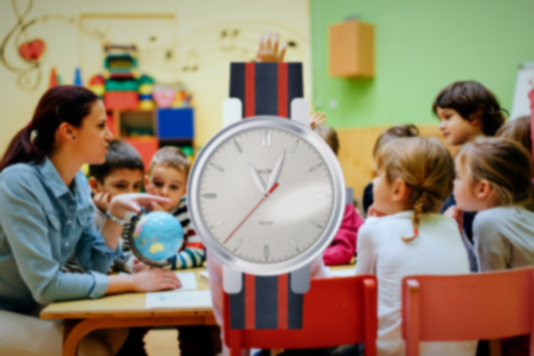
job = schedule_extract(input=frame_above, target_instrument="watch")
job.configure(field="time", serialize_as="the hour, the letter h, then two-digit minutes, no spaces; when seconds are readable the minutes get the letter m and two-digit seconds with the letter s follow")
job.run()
11h03m37s
